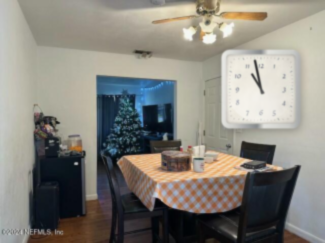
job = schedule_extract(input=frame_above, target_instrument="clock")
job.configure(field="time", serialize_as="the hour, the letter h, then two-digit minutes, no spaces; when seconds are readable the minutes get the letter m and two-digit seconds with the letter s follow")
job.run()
10h58
